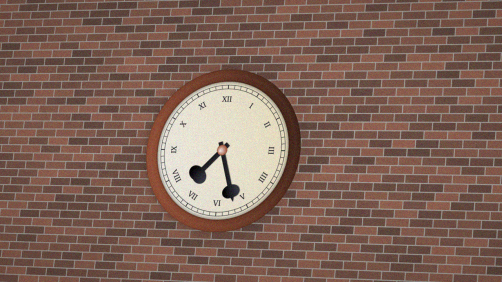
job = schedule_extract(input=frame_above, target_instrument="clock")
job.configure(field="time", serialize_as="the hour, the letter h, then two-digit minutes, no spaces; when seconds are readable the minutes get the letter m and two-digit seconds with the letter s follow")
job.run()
7h27
